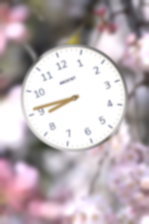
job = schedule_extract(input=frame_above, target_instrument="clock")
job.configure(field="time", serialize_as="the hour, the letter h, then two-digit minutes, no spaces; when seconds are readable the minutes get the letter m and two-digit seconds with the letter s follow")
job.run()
8h46
